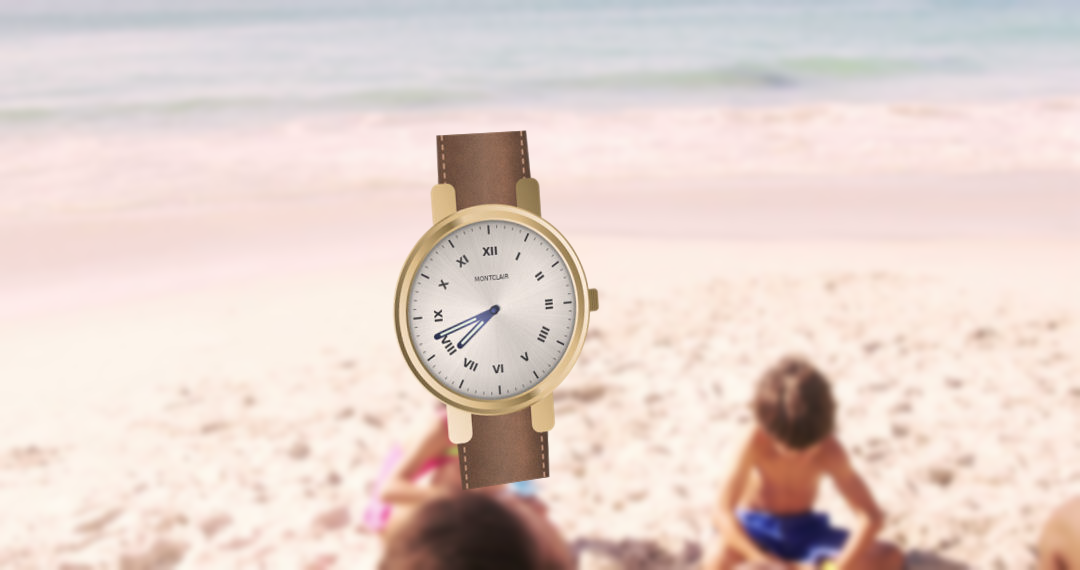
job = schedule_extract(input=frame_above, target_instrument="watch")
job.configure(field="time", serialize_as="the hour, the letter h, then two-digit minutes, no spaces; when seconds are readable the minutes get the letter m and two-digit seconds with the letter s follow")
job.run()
7h42
